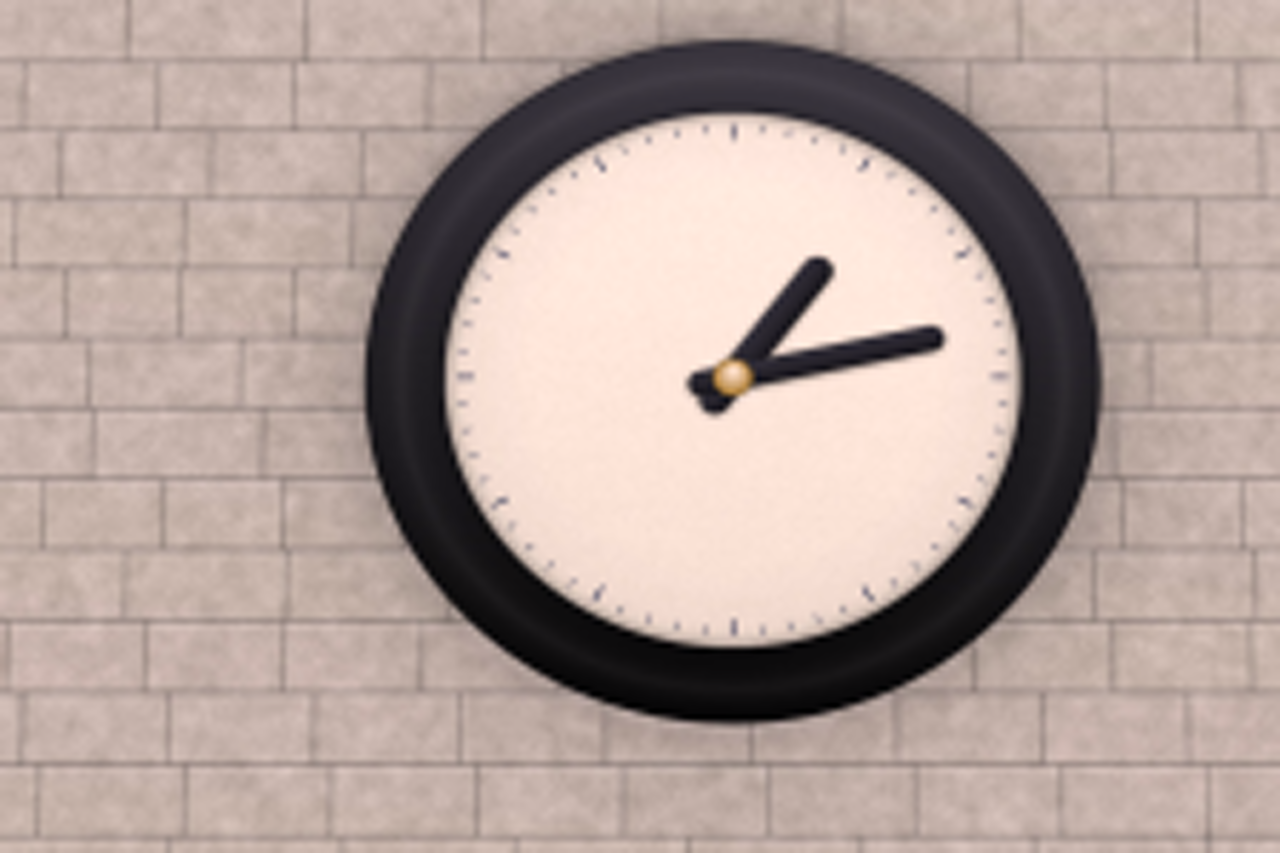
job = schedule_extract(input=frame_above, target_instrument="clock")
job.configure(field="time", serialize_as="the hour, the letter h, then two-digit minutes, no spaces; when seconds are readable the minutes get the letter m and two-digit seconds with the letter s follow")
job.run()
1h13
